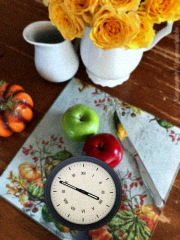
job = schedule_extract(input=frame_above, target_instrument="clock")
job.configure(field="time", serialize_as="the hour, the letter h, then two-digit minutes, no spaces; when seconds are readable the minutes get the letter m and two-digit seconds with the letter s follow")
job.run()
3h49
